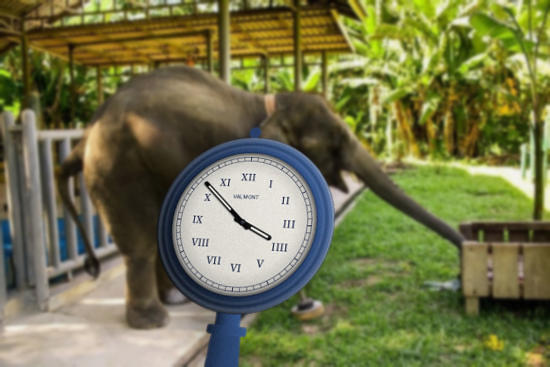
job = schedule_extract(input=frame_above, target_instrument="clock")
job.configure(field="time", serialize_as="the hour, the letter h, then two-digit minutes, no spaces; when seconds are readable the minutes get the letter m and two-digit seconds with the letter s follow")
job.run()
3h52
